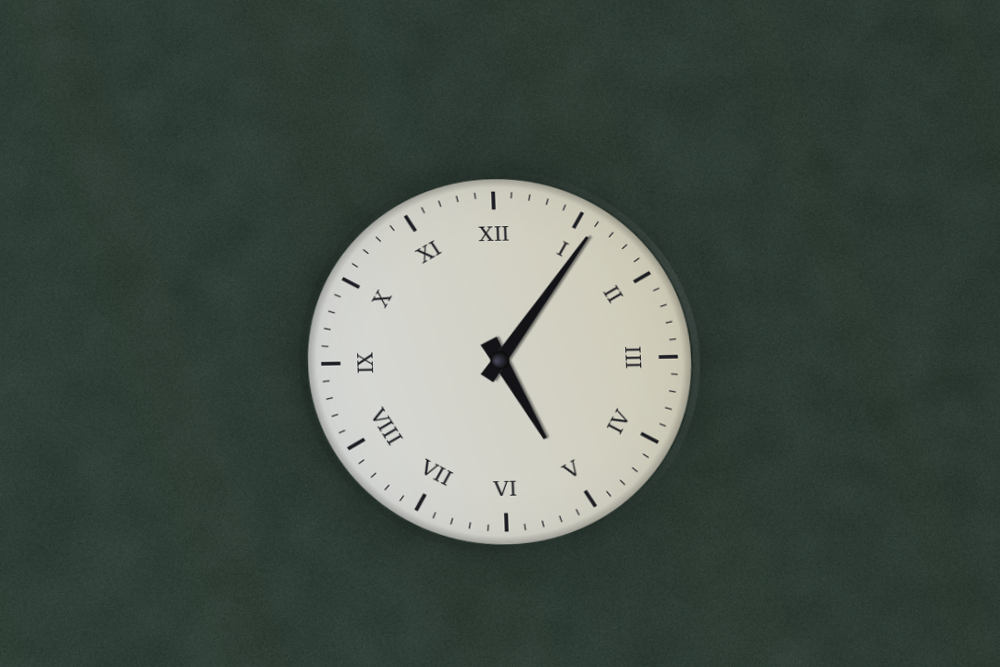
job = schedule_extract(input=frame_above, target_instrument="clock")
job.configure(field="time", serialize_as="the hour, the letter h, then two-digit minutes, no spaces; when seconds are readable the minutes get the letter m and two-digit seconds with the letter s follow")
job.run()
5h06
